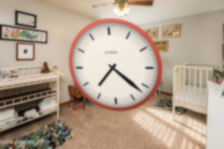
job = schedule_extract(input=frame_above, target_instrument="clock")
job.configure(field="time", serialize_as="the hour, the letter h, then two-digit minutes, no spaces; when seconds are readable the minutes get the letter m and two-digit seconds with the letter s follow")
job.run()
7h22
